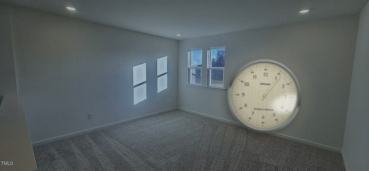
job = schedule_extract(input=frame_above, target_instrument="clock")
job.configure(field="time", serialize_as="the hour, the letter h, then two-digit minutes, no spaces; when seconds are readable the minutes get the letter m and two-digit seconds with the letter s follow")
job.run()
1h06
